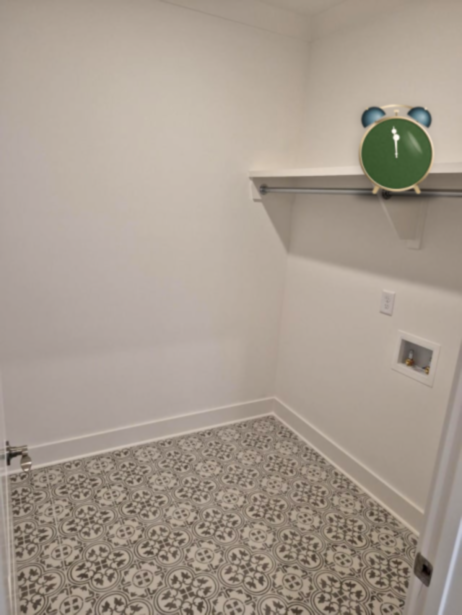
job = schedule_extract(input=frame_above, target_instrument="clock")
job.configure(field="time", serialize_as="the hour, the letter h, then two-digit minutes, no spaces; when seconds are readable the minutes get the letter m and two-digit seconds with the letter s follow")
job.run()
11h59
